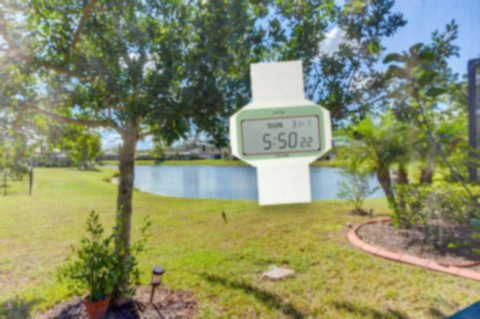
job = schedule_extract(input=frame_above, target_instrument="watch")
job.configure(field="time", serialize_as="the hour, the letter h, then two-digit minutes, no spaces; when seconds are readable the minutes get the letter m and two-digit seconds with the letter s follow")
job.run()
5h50
